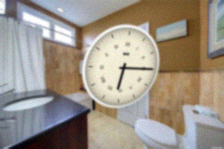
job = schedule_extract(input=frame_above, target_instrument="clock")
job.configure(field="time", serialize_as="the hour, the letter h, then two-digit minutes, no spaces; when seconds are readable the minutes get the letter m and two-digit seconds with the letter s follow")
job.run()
6h15
